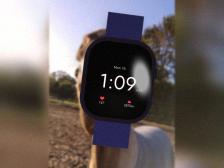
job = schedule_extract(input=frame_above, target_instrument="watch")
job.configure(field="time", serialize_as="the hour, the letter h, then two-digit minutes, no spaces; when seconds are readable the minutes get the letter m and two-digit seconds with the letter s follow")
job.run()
1h09
